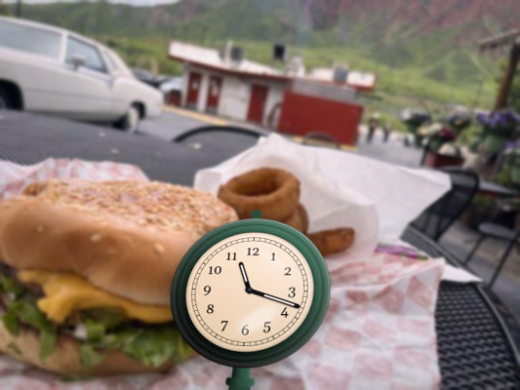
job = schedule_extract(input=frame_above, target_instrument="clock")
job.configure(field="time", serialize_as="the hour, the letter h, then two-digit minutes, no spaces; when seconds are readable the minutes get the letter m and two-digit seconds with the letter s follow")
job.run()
11h18
